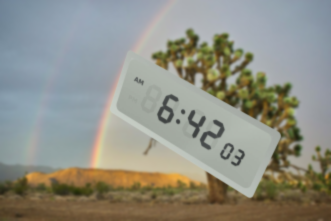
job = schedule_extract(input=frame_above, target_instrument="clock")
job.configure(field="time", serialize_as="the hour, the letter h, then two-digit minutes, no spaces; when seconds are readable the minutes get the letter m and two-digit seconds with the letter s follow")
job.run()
6h42m03s
